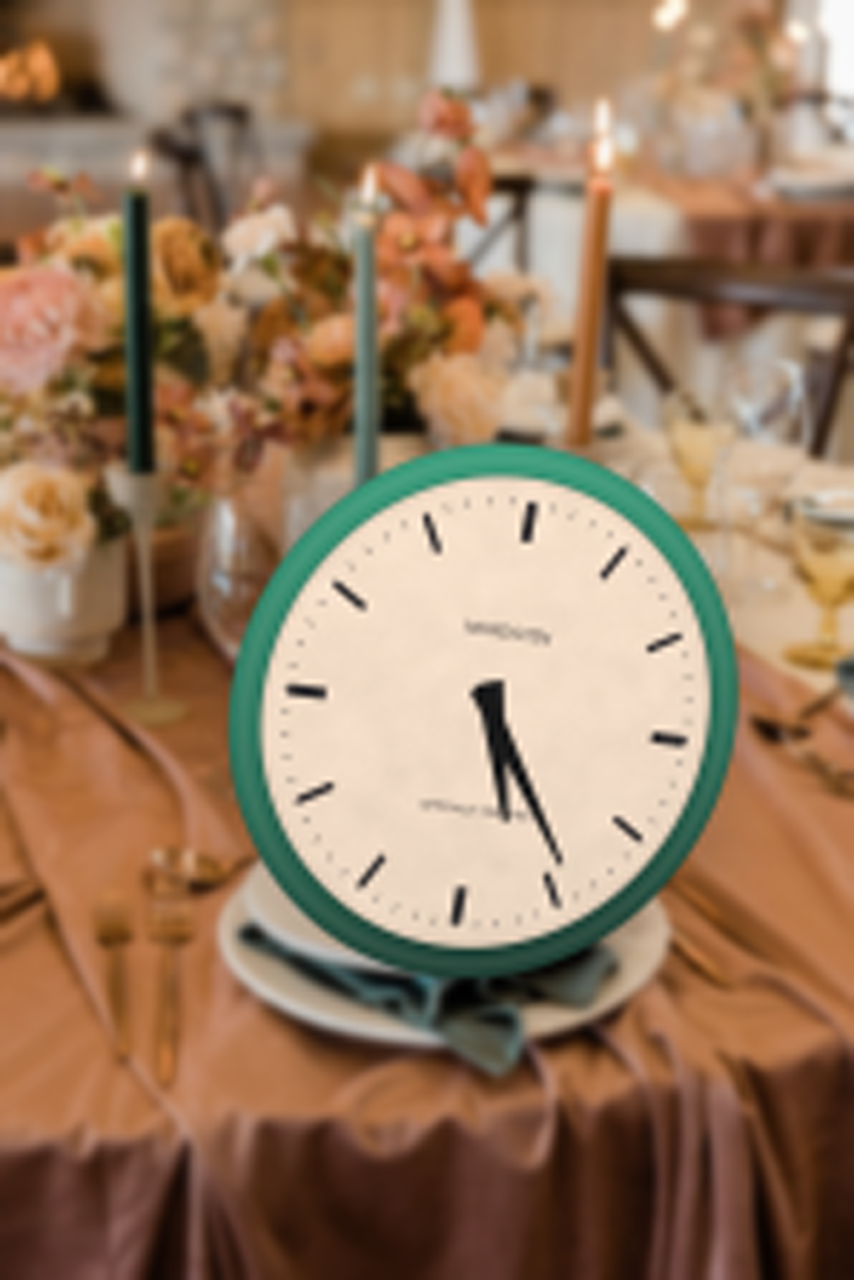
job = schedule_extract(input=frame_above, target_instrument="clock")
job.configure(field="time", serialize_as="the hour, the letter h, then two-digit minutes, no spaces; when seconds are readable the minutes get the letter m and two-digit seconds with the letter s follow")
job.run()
5h24
